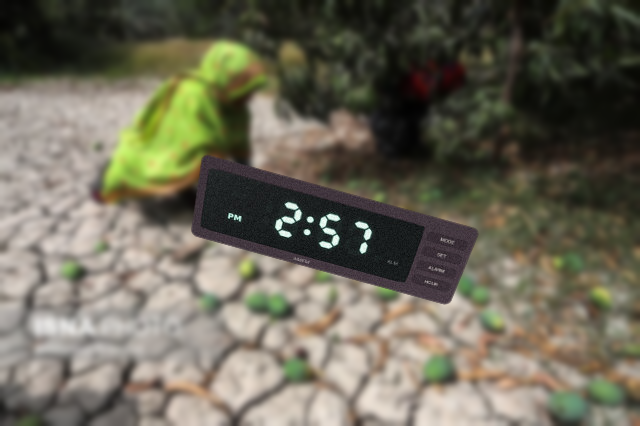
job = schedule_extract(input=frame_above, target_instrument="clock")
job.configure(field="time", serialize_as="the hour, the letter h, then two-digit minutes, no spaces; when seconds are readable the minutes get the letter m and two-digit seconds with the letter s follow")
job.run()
2h57
